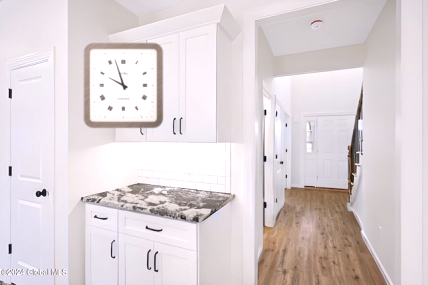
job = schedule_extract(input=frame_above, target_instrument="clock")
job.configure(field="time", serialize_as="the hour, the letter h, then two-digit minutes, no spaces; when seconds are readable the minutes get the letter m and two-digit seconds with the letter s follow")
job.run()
9h57
